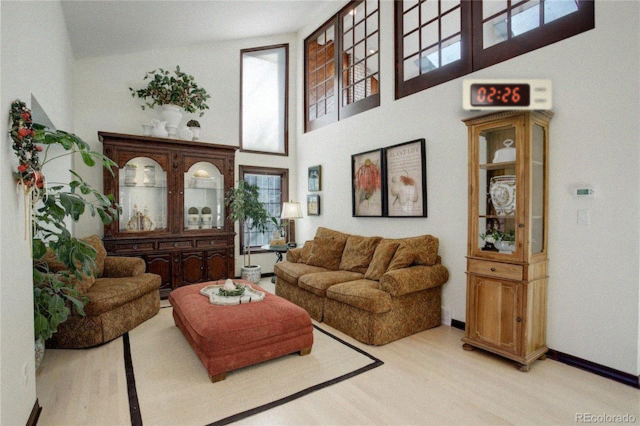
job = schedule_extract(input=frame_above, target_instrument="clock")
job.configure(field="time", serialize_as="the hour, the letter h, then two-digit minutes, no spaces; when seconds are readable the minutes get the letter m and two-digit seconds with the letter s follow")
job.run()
2h26
